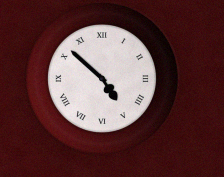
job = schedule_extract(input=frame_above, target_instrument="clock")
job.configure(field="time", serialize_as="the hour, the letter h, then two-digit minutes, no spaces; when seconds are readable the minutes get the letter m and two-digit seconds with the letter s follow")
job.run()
4h52
